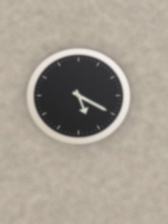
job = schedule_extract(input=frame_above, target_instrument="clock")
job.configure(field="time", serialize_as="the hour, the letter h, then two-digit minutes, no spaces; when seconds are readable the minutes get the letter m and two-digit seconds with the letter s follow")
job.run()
5h20
